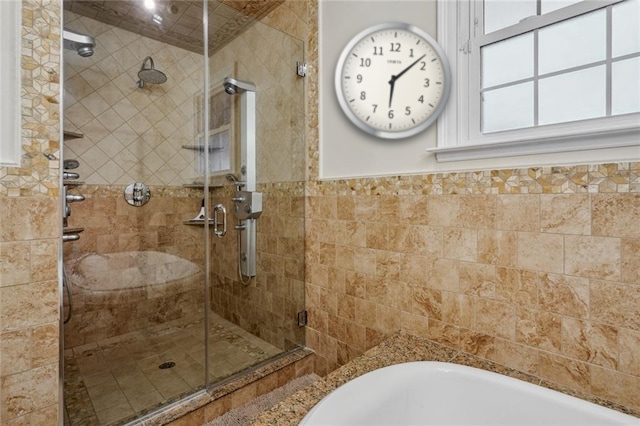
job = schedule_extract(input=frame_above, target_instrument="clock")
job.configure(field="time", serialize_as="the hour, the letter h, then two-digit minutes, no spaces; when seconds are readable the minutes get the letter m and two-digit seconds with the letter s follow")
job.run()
6h08
